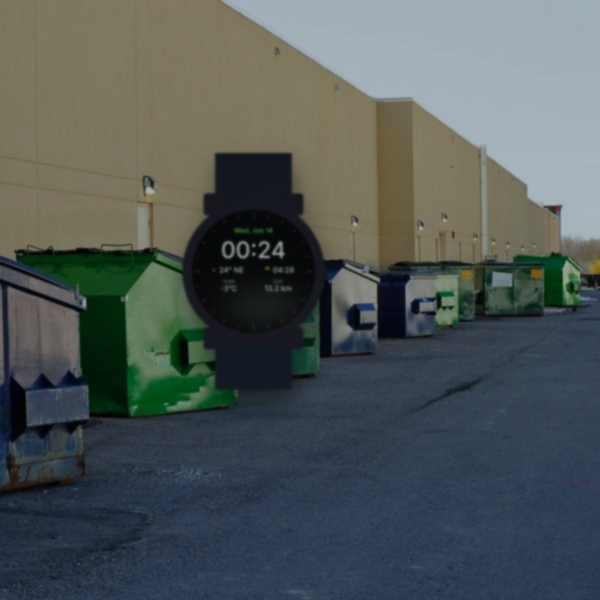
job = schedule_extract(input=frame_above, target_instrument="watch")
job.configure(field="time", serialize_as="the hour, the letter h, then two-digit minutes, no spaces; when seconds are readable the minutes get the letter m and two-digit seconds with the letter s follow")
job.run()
0h24
